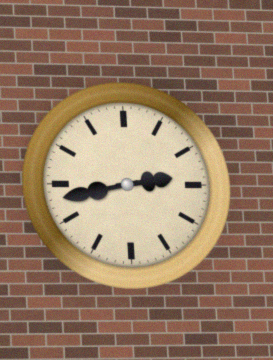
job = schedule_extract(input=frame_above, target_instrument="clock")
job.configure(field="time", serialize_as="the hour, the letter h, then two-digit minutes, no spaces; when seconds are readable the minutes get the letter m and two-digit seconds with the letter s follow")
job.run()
2h43
